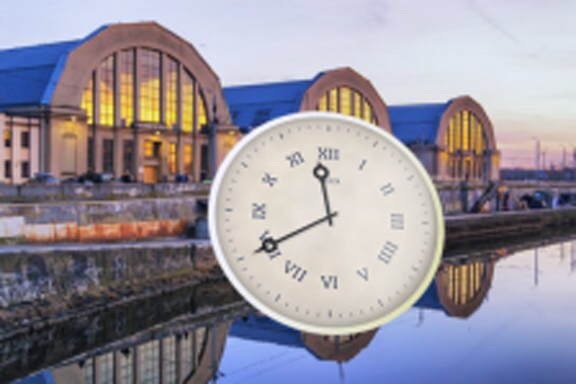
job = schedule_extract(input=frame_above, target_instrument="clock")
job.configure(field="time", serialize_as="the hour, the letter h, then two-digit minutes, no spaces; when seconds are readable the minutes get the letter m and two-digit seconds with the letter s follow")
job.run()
11h40
